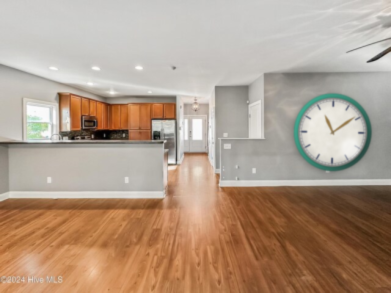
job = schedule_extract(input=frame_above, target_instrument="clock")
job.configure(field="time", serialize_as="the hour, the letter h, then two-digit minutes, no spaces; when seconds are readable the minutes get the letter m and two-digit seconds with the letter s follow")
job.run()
11h09
